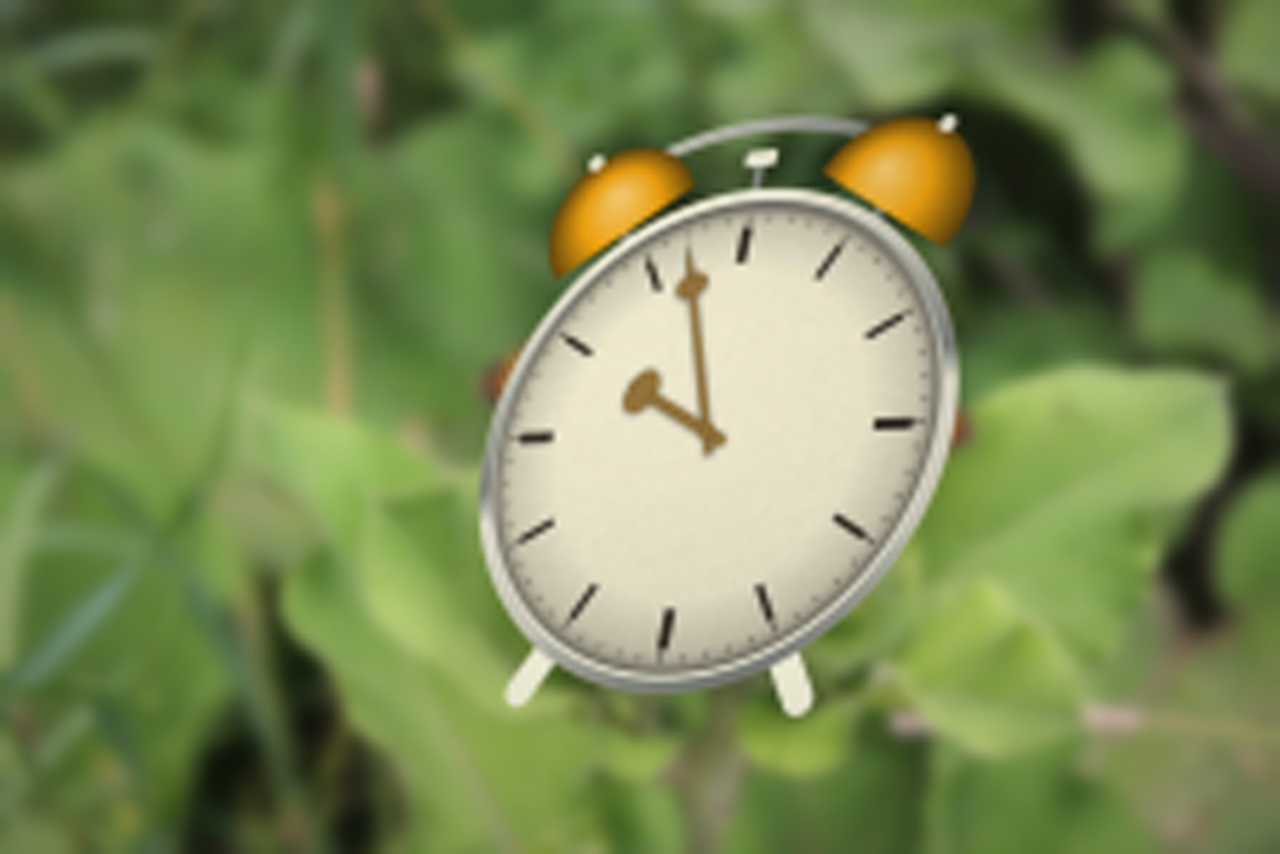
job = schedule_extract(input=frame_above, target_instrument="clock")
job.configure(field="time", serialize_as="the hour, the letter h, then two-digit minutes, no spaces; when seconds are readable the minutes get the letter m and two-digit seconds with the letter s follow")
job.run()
9h57
